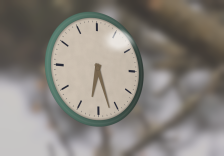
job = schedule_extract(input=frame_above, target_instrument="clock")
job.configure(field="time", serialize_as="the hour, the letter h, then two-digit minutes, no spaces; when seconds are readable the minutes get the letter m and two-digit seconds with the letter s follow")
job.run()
6h27
